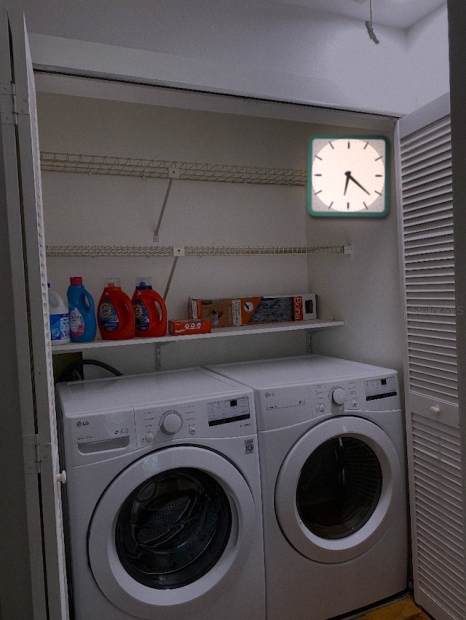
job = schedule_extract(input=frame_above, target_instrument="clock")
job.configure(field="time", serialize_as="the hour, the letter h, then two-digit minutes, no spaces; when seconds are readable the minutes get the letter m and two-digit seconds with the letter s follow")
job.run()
6h22
